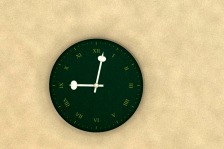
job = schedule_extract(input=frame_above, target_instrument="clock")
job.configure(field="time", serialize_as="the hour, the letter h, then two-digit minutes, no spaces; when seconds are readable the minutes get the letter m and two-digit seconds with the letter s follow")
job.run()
9h02
